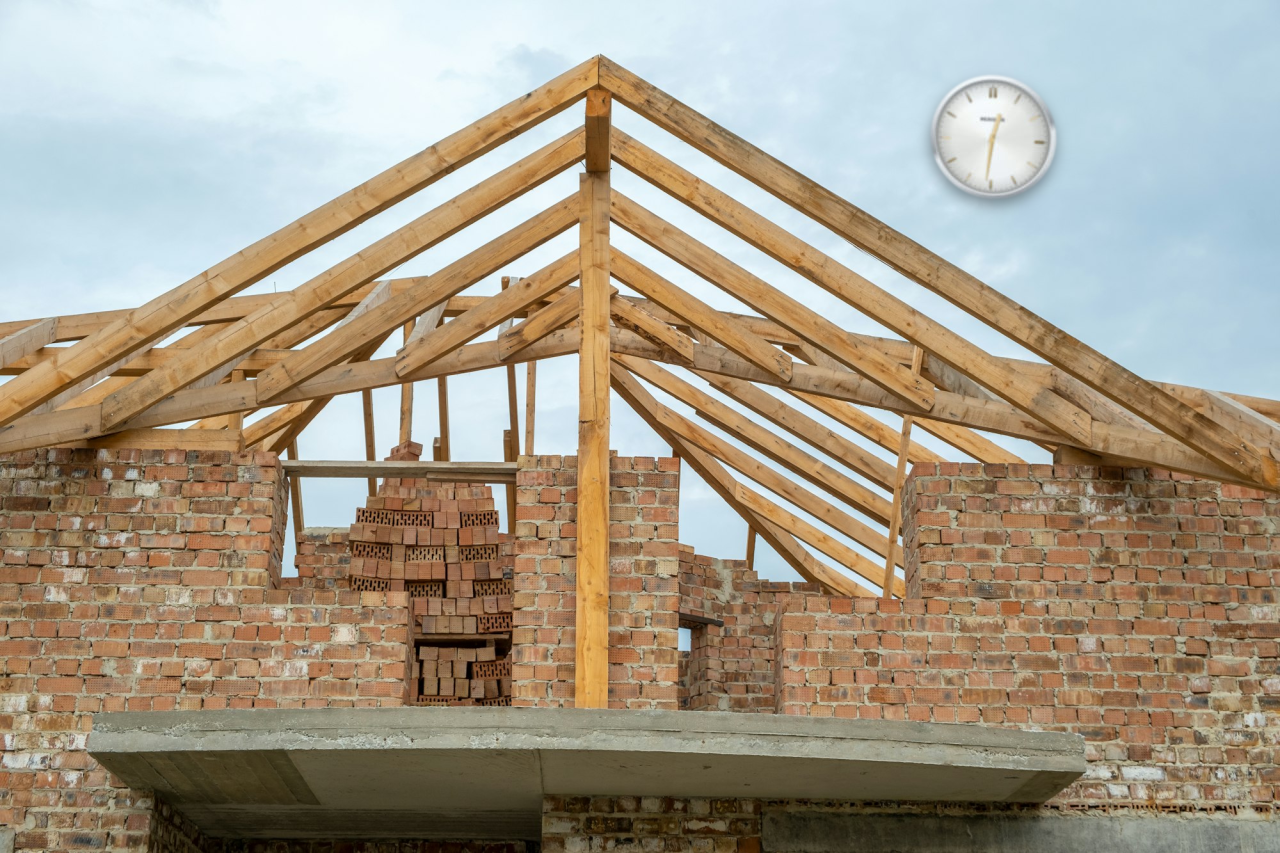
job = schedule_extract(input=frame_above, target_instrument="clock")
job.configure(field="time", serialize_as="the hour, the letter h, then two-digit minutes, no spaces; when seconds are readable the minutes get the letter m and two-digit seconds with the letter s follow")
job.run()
12h31
